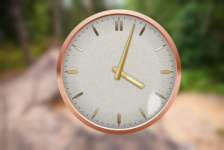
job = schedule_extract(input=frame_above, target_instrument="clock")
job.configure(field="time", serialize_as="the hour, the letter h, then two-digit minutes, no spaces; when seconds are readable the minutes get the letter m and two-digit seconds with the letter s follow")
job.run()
4h03
